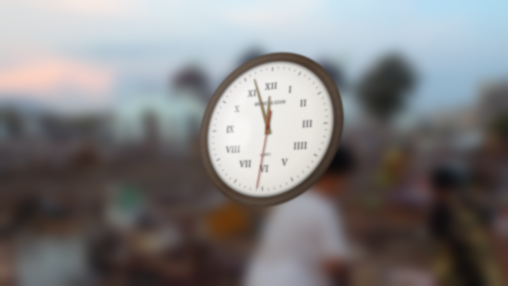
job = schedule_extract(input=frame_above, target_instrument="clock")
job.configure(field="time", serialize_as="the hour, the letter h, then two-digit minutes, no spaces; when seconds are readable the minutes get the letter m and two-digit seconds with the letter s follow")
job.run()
11h56m31s
